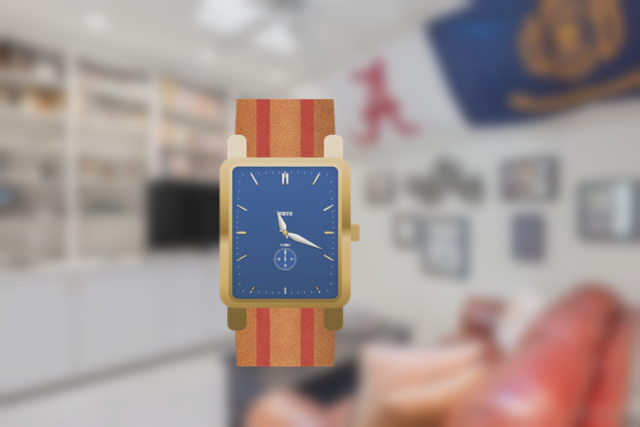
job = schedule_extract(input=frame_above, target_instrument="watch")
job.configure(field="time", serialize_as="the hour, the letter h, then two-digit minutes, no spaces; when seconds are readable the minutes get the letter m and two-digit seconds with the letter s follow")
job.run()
11h19
